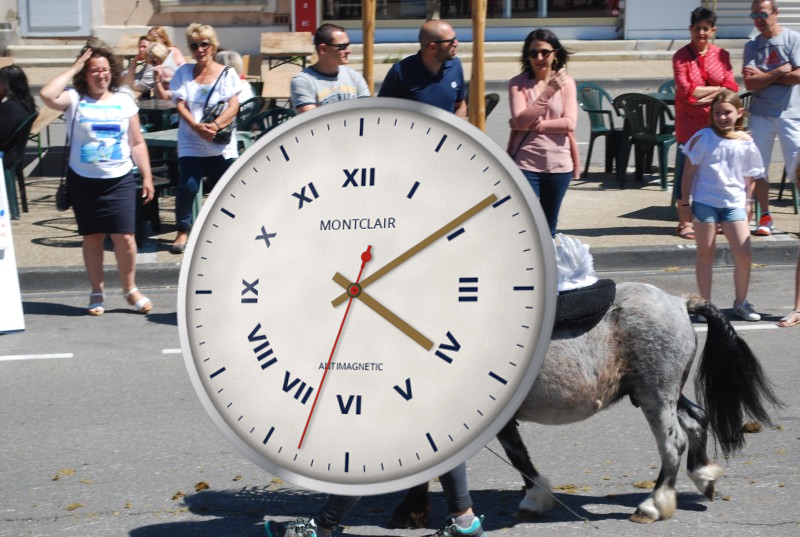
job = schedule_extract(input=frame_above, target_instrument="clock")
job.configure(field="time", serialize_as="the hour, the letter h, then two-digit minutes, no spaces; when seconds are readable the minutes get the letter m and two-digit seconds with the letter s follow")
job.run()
4h09m33s
